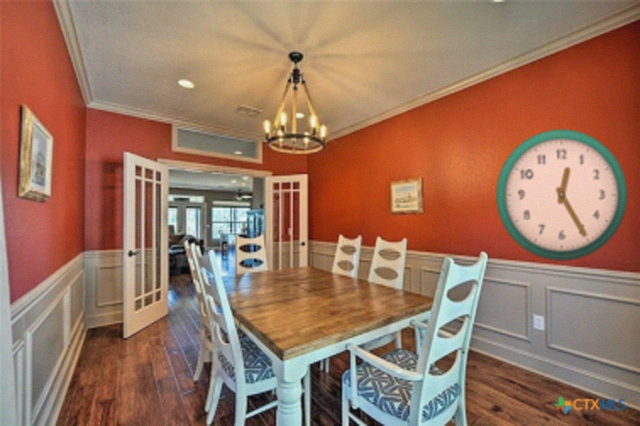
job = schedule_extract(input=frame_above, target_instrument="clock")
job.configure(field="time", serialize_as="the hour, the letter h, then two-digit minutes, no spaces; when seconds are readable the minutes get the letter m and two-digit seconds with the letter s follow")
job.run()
12h25
